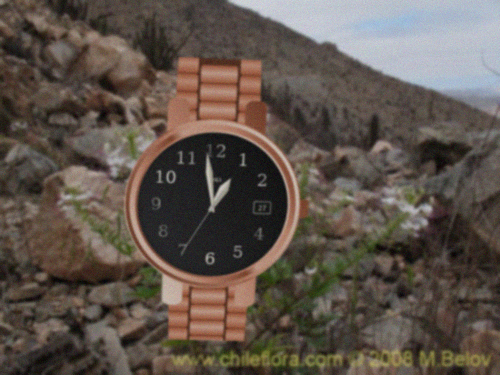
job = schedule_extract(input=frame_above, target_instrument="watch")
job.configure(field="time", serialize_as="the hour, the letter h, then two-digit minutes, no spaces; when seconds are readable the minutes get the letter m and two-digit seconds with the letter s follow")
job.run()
12h58m35s
